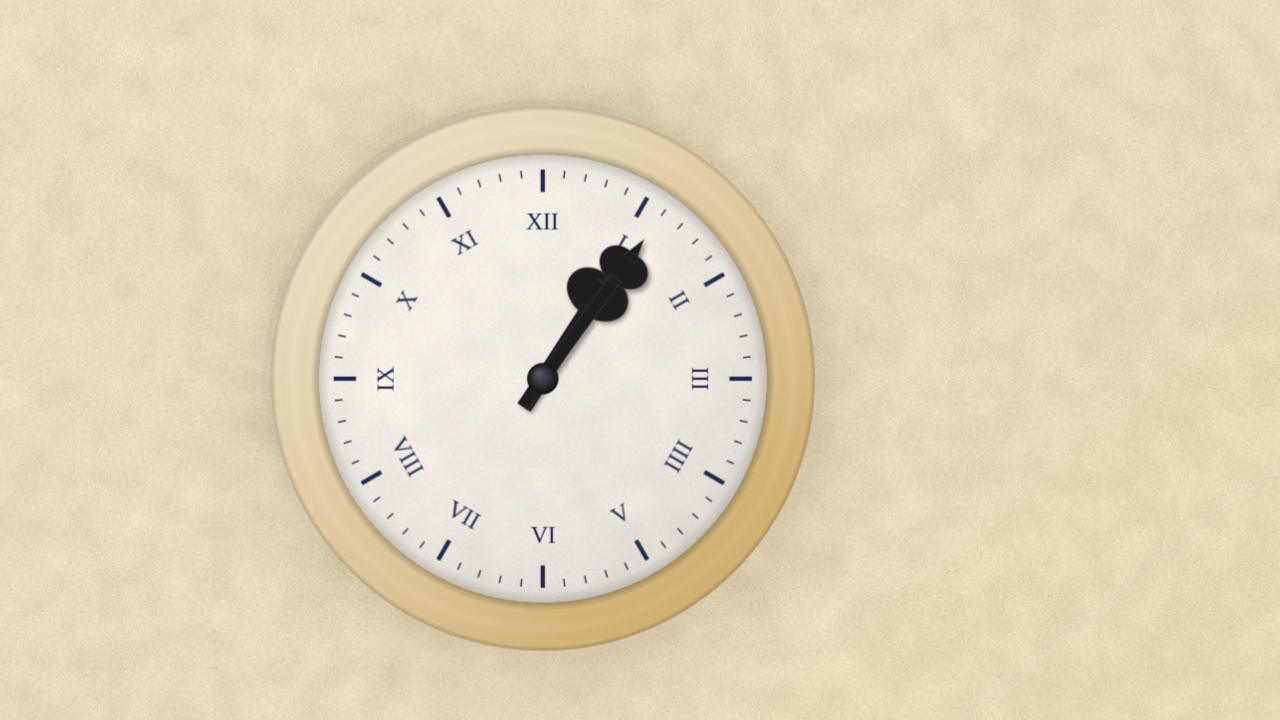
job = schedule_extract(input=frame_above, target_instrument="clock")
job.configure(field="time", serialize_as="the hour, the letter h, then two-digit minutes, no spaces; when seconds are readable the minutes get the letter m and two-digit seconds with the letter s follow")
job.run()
1h06
